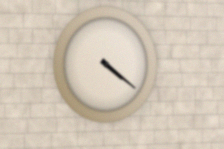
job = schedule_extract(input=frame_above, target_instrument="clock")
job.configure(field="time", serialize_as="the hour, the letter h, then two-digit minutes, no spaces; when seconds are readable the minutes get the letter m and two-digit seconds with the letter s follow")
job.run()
4h21
